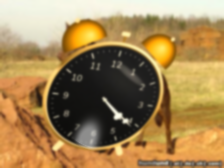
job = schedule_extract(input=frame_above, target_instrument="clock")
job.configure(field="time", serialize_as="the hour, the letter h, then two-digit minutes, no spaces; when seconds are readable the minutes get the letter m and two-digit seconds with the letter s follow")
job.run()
4h21
